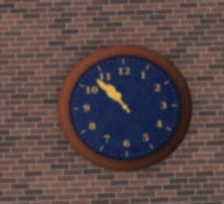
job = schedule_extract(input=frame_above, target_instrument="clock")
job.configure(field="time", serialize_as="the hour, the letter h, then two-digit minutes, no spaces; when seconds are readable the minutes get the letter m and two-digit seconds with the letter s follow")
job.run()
10h53
